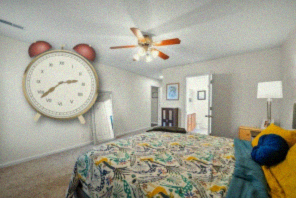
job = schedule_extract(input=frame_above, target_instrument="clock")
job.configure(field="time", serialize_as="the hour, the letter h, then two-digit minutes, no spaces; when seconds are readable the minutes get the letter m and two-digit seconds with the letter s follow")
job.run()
2h38
